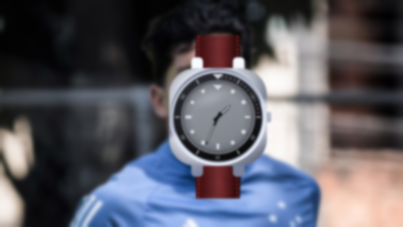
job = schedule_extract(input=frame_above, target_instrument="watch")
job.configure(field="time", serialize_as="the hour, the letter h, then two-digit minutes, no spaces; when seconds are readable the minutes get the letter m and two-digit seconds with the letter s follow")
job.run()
1h34
